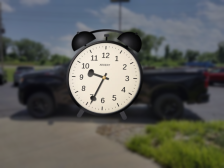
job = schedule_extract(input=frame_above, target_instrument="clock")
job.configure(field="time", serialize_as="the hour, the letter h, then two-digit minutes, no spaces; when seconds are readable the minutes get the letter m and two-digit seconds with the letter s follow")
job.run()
9h34
